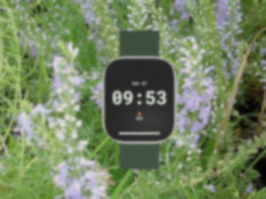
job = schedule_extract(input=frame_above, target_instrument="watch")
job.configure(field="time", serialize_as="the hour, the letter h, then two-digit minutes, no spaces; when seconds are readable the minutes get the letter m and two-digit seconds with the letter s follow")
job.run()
9h53
